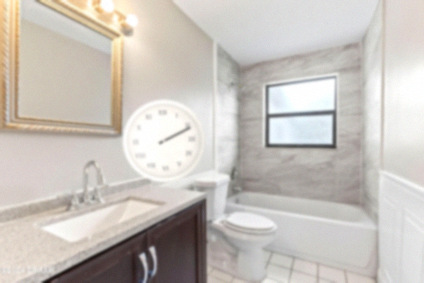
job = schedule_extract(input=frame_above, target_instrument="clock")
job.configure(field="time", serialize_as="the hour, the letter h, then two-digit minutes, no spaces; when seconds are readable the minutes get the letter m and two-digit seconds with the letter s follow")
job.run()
2h11
